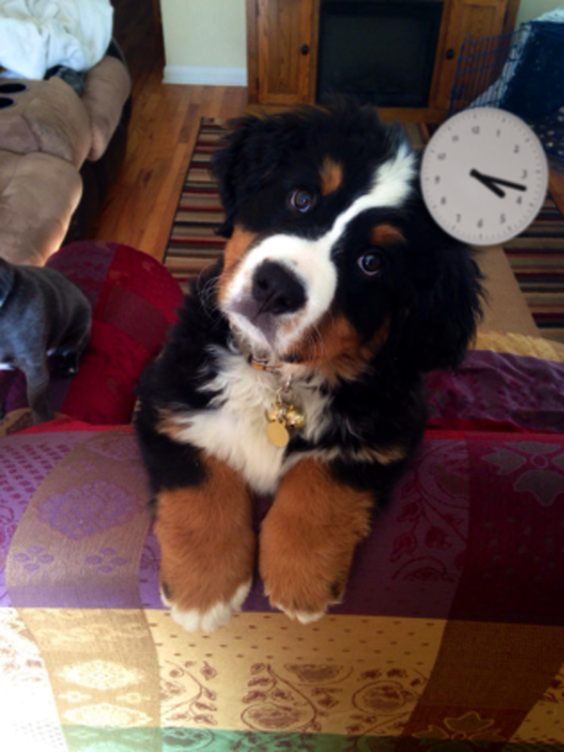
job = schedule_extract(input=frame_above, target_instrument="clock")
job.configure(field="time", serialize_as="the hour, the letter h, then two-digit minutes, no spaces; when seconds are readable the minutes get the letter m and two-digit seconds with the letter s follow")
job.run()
4h18
